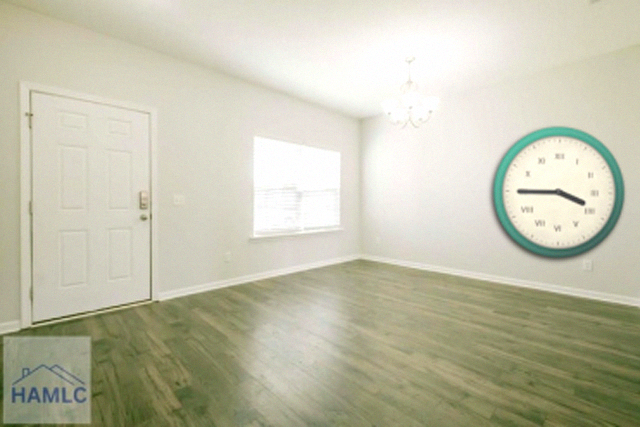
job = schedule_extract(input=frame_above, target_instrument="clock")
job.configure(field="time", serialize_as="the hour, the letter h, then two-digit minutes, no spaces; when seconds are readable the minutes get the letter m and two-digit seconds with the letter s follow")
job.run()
3h45
